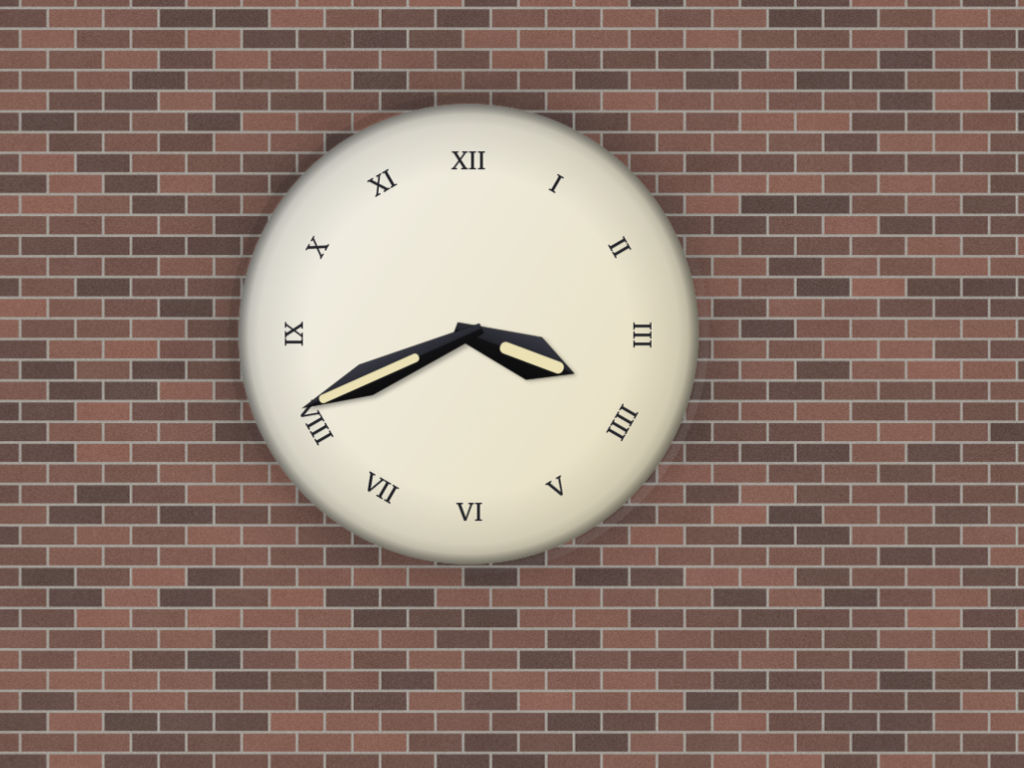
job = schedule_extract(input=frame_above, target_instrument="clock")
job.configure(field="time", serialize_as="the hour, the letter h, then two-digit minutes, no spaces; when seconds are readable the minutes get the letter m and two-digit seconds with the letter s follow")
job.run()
3h41
